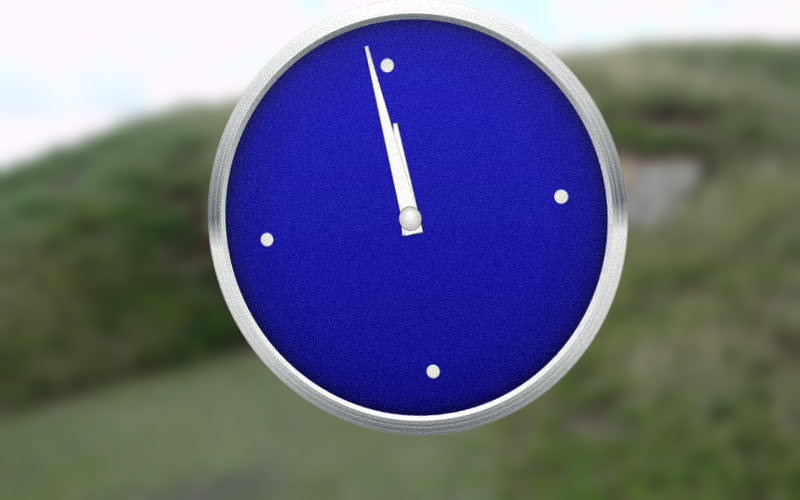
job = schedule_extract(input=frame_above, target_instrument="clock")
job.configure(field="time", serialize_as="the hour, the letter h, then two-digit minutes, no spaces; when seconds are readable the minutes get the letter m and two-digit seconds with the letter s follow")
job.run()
11h59
